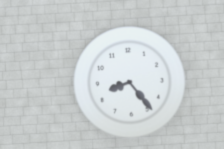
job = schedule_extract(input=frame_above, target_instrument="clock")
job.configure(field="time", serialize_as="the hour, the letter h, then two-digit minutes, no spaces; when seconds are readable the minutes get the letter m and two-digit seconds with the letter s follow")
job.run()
8h24
